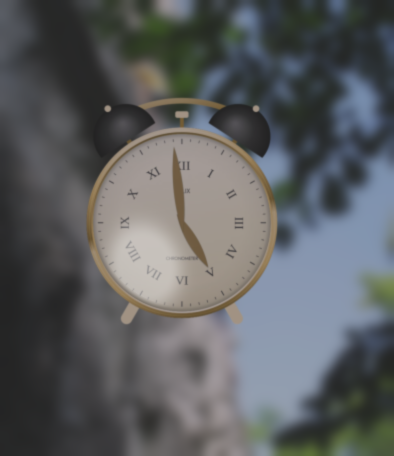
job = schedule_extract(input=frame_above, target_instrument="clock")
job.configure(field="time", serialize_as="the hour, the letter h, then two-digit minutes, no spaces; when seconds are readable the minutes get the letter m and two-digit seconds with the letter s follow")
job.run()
4h59
